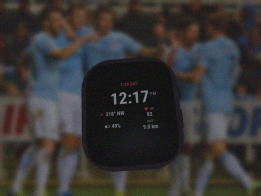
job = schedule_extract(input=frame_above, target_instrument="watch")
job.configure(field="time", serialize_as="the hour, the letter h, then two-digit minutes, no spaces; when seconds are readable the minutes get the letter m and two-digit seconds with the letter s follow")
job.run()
12h17
